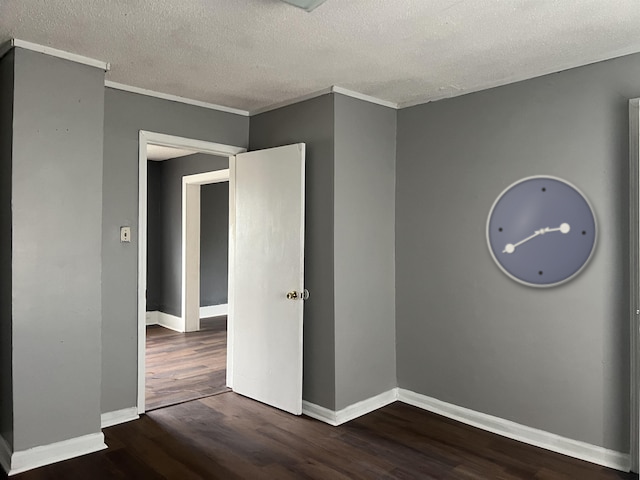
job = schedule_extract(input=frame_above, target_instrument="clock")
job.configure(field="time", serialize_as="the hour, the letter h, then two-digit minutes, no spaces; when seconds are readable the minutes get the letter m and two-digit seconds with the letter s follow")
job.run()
2h40
